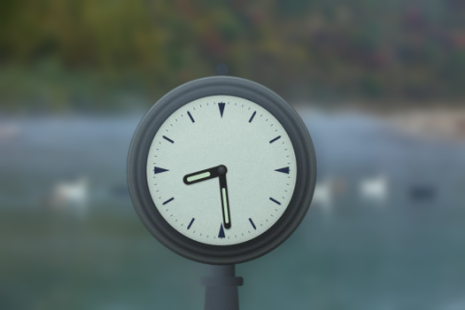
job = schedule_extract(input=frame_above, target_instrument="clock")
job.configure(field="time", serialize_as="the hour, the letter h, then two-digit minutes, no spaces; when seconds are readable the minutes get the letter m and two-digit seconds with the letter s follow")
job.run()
8h29
